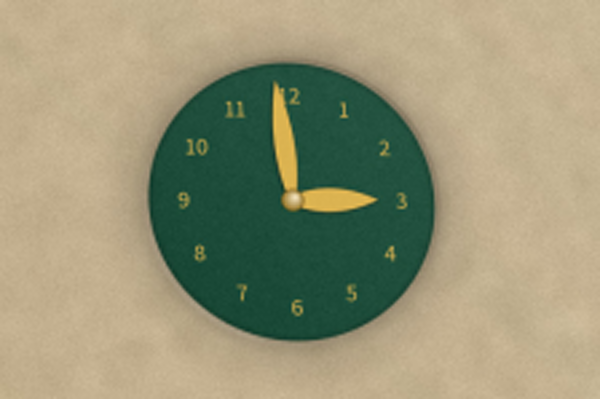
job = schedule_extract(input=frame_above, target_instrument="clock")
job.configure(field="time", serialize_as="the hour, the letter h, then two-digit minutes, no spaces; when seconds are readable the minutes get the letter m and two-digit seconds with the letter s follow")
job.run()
2h59
